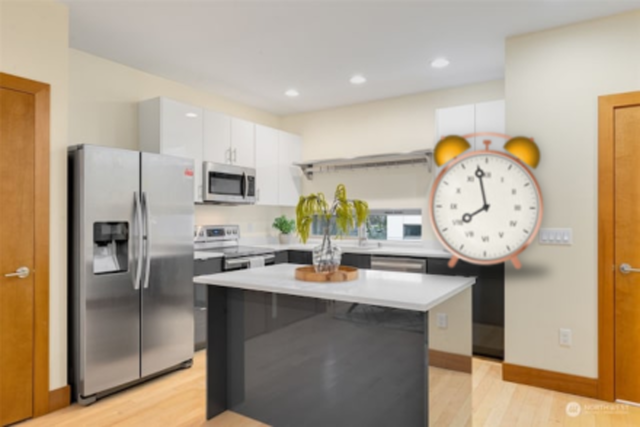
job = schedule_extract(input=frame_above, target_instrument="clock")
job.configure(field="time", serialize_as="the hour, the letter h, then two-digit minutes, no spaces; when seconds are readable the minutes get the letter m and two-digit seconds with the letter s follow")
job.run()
7h58
